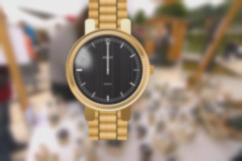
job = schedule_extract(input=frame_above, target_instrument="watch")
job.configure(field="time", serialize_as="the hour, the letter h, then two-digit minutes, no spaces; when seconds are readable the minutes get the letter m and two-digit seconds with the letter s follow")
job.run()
12h00
